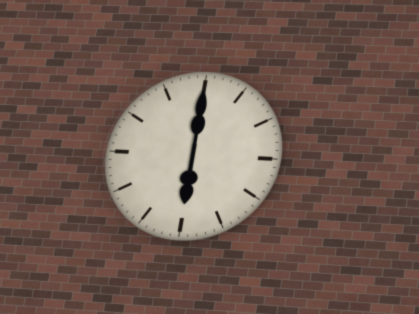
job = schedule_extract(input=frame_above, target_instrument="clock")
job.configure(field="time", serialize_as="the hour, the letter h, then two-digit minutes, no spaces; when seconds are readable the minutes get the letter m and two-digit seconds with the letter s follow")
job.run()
6h00
